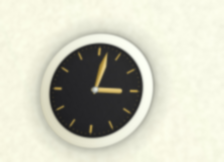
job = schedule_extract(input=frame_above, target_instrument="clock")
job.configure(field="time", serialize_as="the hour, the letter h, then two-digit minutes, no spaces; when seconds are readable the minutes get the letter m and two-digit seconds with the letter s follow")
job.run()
3h02
